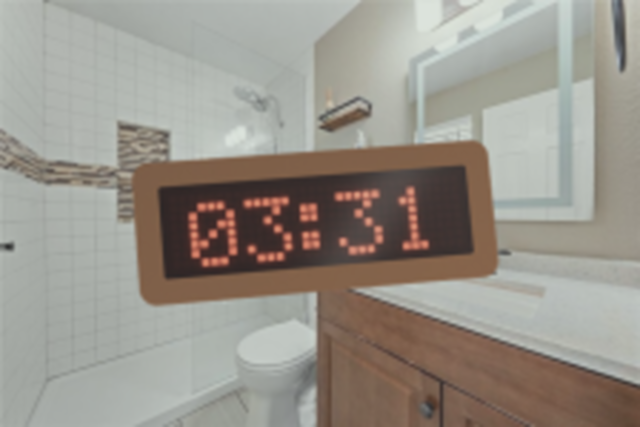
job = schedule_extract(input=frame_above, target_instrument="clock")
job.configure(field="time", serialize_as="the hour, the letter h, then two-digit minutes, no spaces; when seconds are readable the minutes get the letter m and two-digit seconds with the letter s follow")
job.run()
3h31
